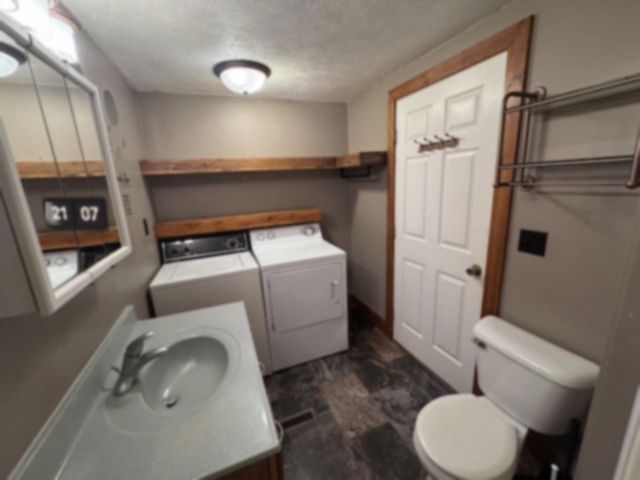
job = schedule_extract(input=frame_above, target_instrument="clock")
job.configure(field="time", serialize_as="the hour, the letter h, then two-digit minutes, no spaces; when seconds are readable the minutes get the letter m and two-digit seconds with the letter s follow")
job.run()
21h07
